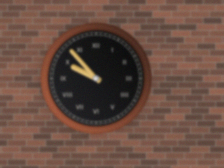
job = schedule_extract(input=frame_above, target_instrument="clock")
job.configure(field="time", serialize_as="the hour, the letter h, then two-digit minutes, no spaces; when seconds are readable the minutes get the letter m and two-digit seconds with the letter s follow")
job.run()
9h53
